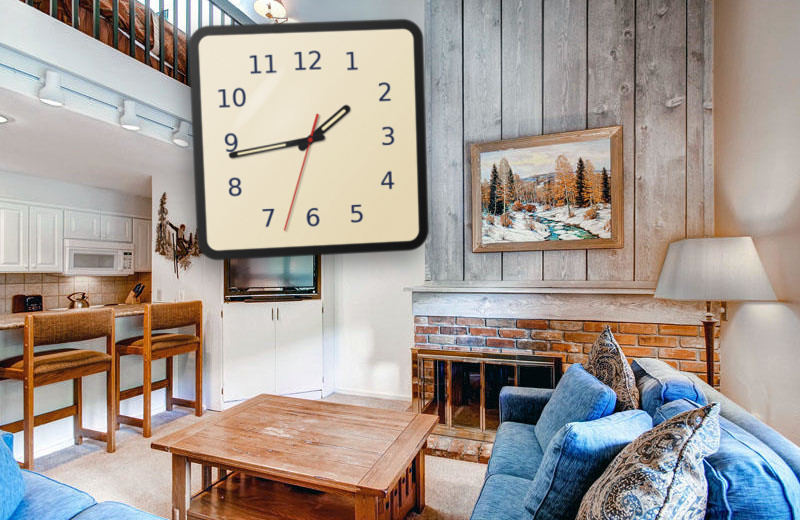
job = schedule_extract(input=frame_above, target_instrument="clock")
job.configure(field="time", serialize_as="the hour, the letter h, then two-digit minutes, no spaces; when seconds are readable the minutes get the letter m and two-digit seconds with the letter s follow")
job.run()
1h43m33s
